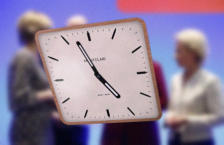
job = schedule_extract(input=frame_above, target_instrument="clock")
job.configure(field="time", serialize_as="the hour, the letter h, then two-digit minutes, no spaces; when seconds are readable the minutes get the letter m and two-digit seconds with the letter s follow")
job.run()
4h57
